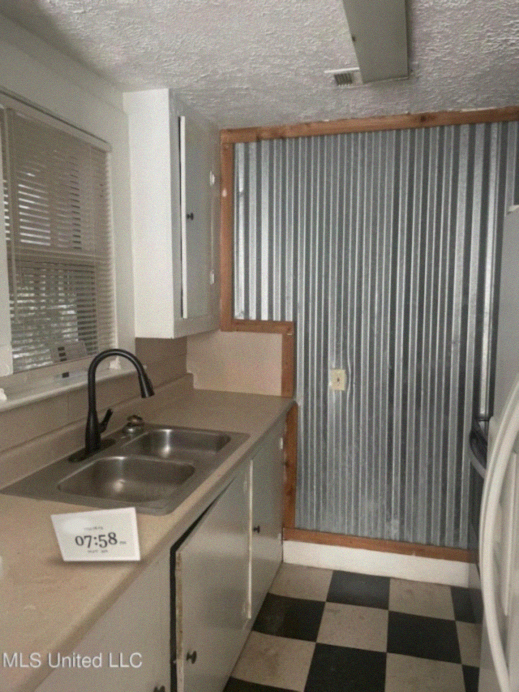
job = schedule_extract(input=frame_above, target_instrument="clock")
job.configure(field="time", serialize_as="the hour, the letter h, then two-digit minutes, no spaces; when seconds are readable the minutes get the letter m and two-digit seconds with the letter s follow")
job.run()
7h58
